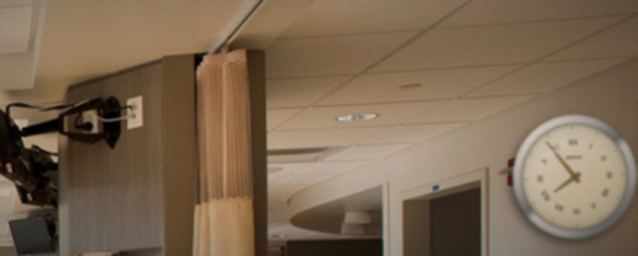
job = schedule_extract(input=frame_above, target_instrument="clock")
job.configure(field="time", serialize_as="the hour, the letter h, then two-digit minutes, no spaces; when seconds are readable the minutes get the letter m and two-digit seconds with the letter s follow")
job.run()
7h54
